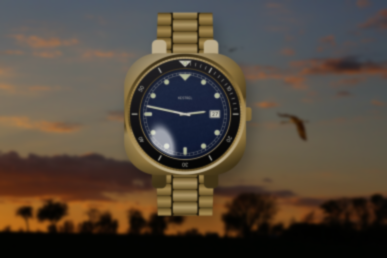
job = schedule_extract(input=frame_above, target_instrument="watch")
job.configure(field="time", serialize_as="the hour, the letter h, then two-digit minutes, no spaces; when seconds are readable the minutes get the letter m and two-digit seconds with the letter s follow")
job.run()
2h47
